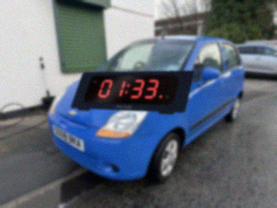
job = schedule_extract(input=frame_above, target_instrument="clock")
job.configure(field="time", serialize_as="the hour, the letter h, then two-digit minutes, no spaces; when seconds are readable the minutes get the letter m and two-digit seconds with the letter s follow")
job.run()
1h33
